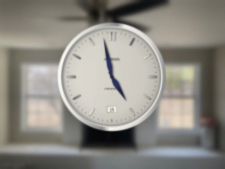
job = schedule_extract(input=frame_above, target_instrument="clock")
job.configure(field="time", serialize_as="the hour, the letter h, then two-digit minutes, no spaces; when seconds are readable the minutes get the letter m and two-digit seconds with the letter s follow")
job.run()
4h58
